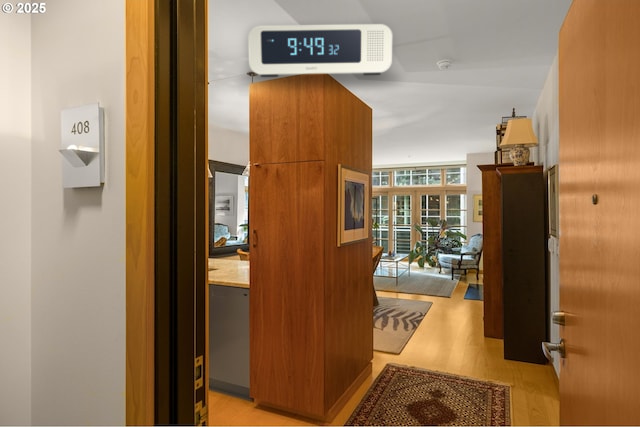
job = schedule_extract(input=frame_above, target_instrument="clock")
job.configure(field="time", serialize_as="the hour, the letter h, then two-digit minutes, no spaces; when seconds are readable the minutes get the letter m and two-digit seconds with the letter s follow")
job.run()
9h49m32s
